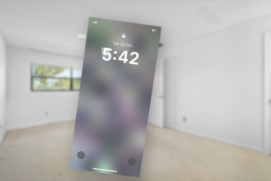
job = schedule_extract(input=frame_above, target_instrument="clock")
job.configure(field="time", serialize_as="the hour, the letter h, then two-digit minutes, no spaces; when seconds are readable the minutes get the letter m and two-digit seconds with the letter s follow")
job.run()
5h42
